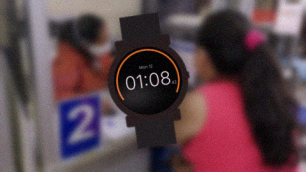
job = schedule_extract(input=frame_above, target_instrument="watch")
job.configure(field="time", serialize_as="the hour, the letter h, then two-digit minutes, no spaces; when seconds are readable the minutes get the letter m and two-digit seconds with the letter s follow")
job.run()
1h08
